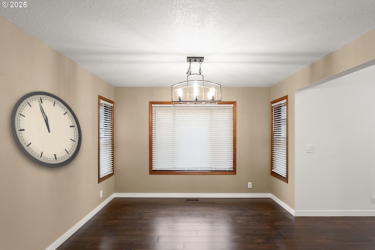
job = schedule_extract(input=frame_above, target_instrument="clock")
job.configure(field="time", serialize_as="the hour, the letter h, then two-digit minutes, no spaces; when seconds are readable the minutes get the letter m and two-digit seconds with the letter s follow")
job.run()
11h59
